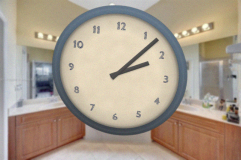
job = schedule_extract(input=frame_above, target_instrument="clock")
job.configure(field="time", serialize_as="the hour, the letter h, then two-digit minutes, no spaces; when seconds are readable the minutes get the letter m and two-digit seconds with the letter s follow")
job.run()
2h07
